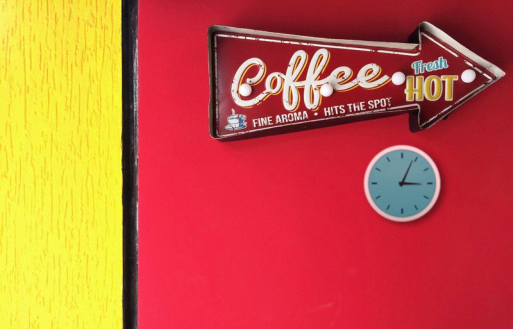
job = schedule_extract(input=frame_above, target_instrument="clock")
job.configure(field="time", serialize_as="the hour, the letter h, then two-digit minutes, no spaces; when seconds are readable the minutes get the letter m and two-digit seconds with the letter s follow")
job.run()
3h04
